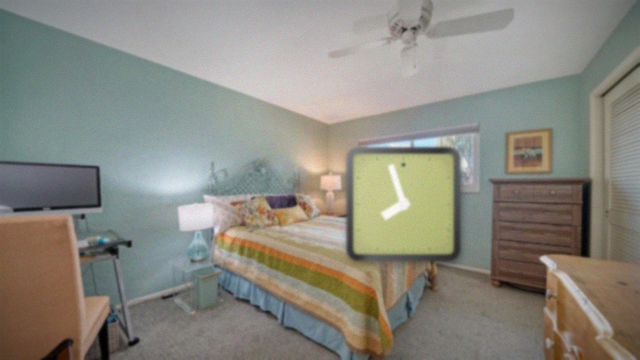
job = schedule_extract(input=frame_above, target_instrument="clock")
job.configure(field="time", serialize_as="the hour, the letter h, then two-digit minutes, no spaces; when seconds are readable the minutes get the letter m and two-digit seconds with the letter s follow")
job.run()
7h57
